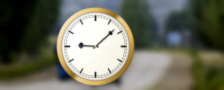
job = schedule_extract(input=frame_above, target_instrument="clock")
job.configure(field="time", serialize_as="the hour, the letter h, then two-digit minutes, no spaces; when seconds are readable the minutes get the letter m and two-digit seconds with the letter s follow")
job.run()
9h08
